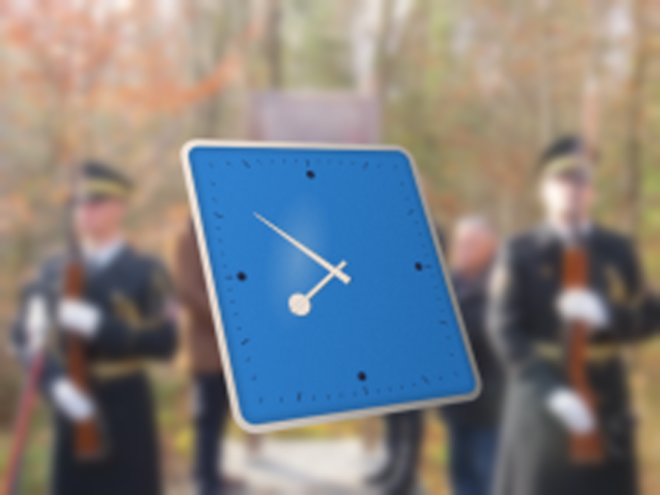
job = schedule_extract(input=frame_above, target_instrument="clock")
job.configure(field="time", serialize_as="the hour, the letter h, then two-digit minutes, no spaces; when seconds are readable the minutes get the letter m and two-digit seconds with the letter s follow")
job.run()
7h52
